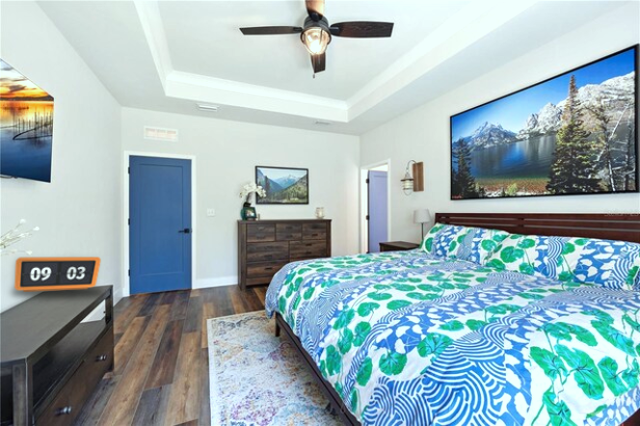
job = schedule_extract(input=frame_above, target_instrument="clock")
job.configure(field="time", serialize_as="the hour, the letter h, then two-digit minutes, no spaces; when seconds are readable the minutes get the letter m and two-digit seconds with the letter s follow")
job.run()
9h03
